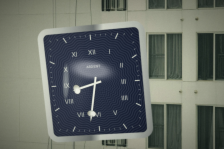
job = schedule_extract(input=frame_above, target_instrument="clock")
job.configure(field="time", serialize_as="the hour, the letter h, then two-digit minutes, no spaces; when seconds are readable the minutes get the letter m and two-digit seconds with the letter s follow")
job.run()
8h32
